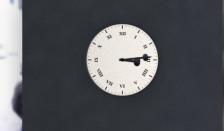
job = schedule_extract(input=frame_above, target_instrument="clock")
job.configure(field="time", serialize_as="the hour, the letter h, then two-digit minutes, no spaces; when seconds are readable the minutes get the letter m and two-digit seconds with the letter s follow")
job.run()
3h14
